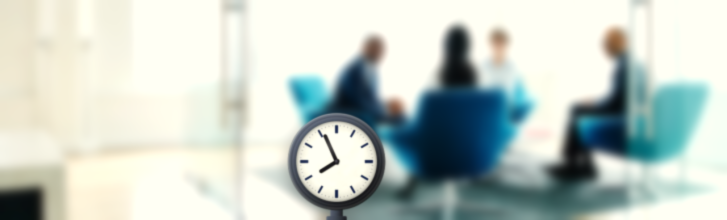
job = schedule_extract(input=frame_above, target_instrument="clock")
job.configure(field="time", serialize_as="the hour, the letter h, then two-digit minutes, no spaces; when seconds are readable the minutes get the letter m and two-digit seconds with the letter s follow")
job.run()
7h56
